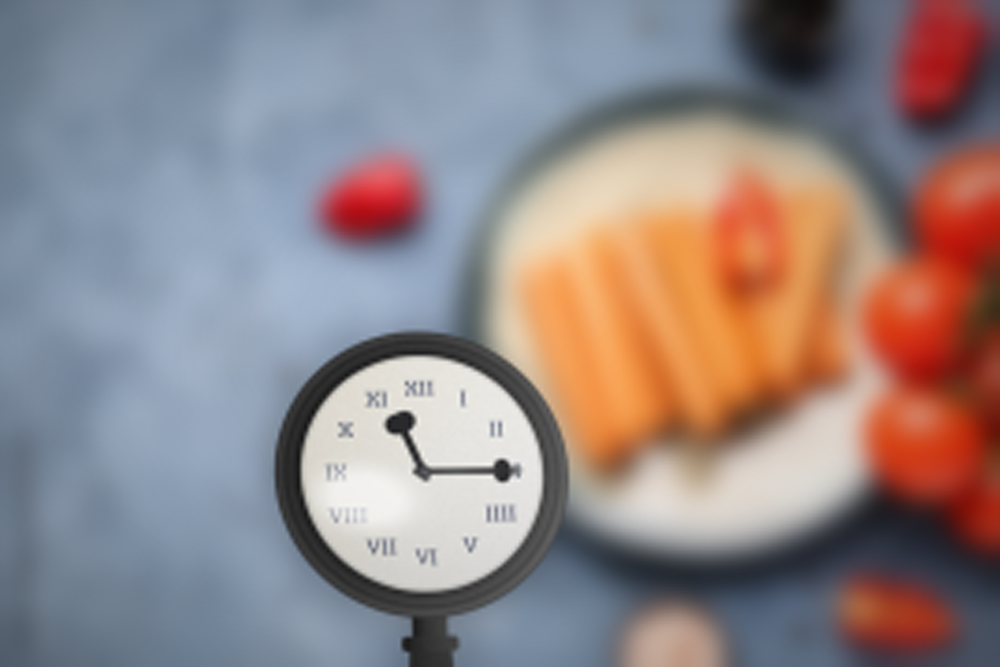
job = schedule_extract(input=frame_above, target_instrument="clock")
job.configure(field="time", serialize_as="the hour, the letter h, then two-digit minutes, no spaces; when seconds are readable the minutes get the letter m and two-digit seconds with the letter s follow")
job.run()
11h15
